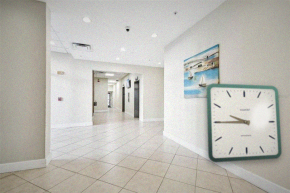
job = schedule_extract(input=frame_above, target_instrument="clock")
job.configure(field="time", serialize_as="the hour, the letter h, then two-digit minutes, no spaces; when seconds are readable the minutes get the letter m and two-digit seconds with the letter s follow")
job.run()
9h45
